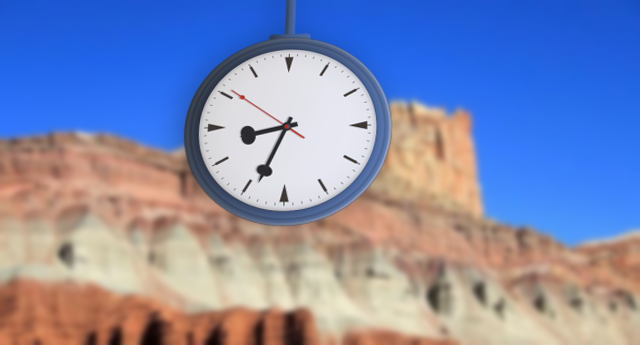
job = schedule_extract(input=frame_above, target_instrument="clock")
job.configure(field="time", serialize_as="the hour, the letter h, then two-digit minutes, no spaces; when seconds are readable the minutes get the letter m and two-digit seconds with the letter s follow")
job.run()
8h33m51s
